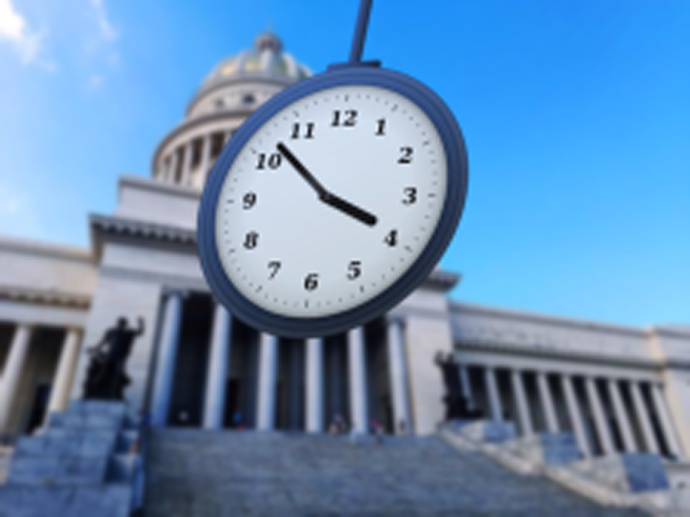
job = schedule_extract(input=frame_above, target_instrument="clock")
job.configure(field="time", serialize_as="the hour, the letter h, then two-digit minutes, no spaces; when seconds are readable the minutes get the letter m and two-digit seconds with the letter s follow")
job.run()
3h52
